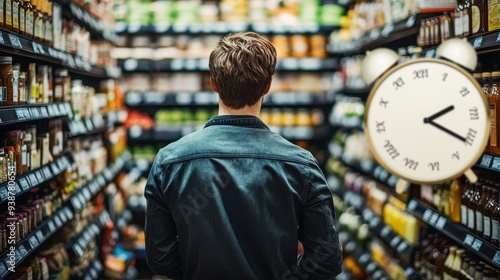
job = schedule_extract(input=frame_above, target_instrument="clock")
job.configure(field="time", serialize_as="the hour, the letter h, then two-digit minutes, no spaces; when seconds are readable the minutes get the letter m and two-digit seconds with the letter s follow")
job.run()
2h21
